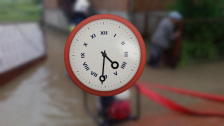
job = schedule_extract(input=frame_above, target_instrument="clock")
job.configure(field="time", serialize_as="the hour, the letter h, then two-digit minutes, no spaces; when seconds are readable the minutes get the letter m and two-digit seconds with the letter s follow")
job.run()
4h31
